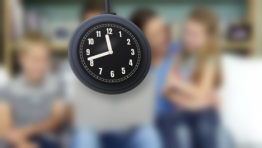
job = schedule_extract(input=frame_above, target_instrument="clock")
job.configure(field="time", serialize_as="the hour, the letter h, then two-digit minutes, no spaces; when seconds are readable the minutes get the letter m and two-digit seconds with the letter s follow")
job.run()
11h42
